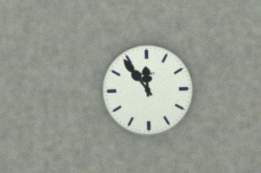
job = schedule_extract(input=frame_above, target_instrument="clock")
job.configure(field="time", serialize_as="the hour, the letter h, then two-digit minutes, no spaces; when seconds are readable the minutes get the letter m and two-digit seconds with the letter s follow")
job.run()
11h54
